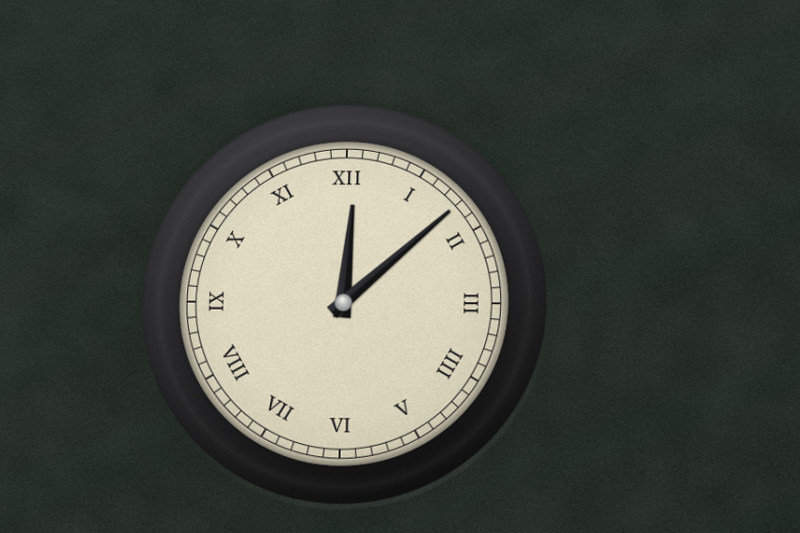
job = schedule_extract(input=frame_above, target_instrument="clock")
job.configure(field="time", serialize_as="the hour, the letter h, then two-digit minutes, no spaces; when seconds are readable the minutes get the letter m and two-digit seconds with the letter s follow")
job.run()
12h08
